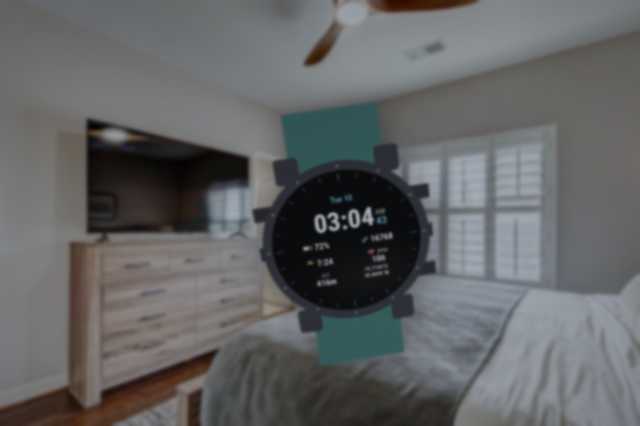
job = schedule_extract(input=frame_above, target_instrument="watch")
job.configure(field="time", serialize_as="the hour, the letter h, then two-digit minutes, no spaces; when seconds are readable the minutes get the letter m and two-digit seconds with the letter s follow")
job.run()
3h04
